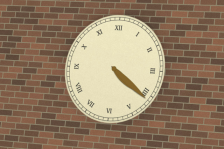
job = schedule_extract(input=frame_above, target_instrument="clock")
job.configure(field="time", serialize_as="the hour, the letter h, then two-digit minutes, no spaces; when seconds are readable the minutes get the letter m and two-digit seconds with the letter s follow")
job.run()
4h21
